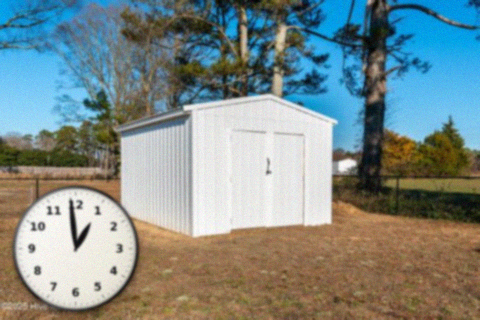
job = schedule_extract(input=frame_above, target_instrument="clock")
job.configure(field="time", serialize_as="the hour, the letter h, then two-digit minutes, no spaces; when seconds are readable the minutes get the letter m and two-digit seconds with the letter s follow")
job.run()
12h59
